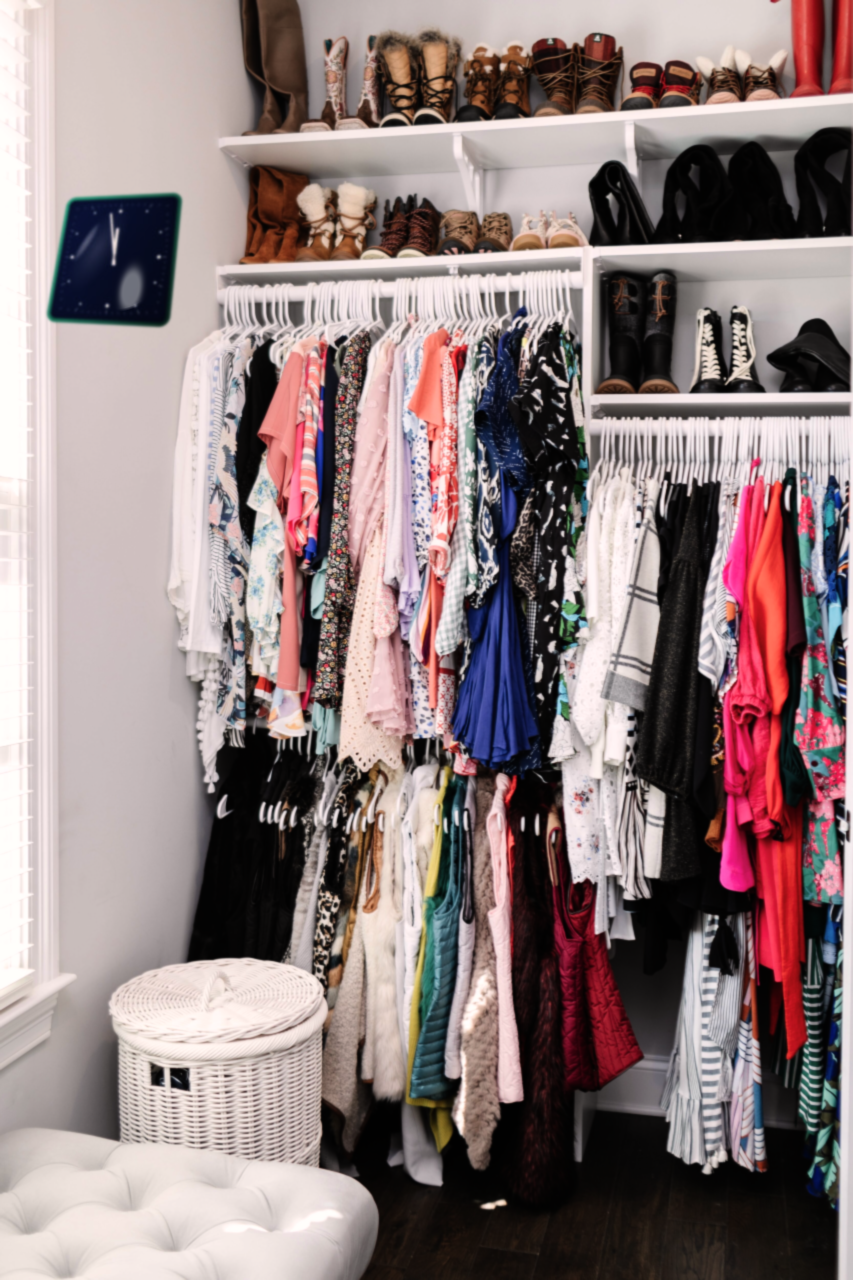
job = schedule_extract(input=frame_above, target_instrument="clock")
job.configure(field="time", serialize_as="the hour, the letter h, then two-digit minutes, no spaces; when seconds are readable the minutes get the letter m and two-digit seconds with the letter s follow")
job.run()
11h58
